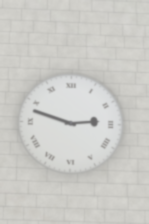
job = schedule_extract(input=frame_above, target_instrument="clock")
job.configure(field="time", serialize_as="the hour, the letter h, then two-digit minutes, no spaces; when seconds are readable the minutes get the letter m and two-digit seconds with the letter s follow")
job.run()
2h48
